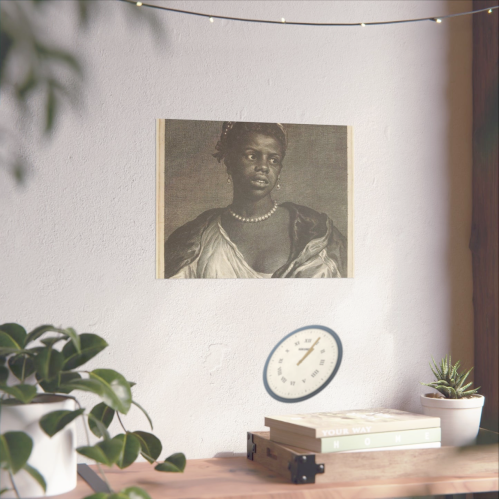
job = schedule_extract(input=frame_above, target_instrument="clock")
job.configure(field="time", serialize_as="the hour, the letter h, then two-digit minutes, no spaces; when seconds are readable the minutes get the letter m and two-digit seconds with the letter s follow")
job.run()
1h04
